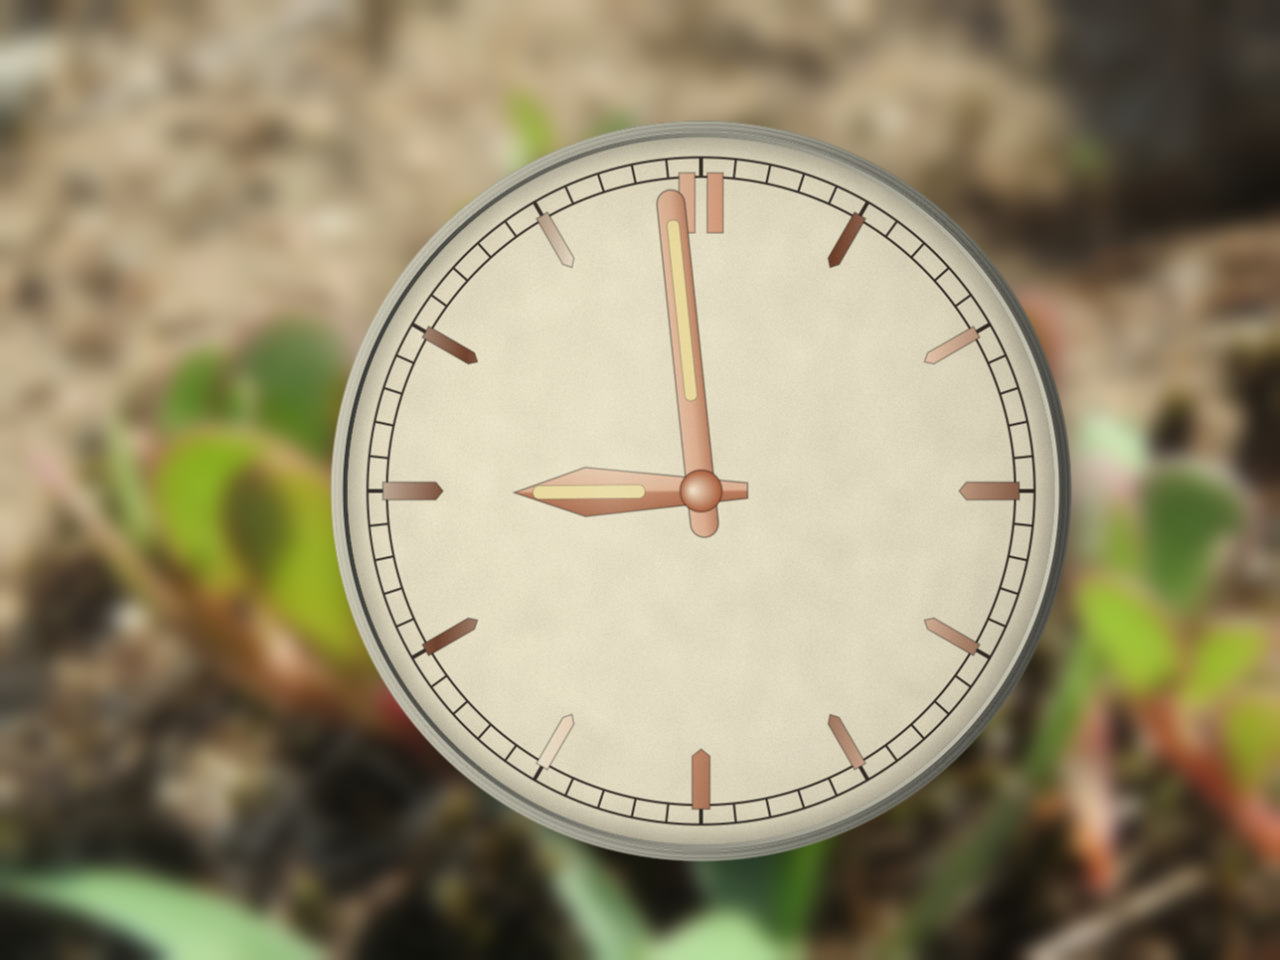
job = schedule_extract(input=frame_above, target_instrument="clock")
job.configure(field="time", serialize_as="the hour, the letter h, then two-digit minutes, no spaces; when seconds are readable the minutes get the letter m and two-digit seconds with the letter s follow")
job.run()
8h59
